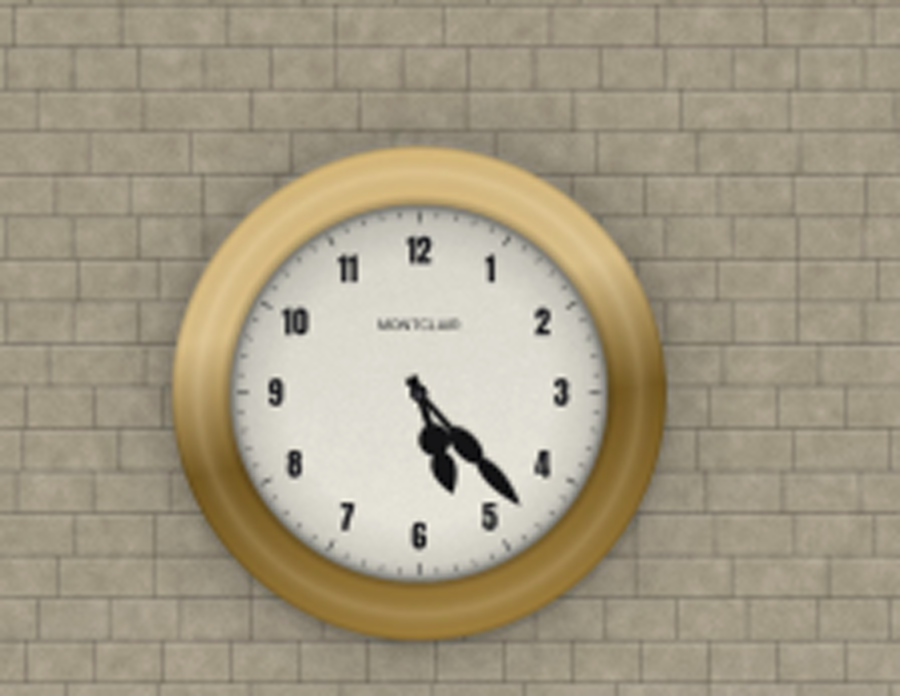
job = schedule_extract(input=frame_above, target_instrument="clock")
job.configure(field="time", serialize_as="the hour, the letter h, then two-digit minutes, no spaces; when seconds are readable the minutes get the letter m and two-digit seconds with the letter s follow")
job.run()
5h23
